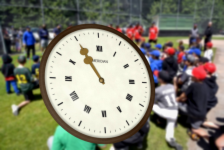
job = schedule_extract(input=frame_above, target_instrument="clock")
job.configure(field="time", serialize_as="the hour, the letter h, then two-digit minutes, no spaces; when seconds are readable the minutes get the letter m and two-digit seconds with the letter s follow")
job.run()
10h55
